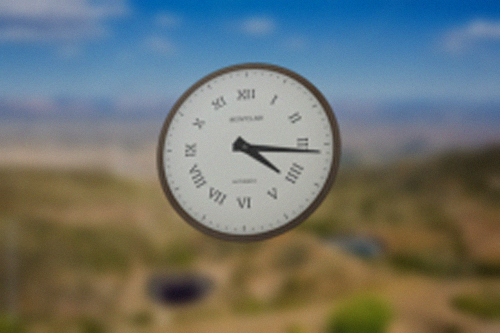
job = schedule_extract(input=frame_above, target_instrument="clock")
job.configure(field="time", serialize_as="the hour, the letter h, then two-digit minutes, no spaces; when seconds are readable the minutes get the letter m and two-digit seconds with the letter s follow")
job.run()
4h16
